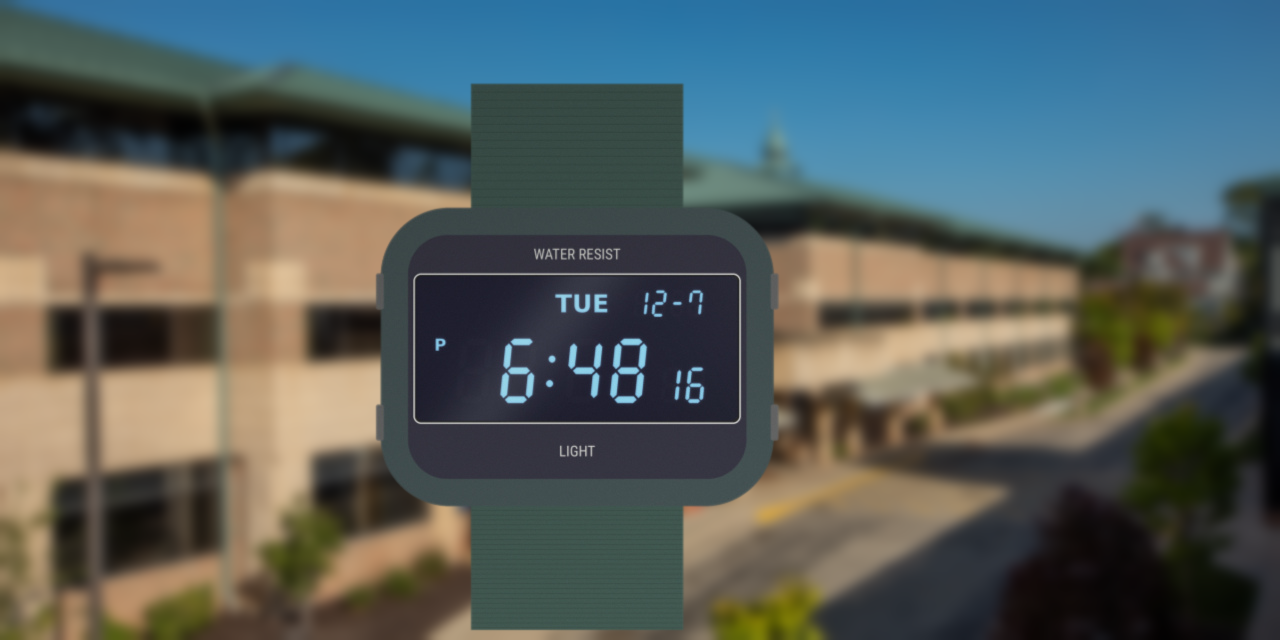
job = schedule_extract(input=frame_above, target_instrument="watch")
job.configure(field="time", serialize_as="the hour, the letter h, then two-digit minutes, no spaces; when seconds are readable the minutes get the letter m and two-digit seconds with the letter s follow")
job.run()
6h48m16s
